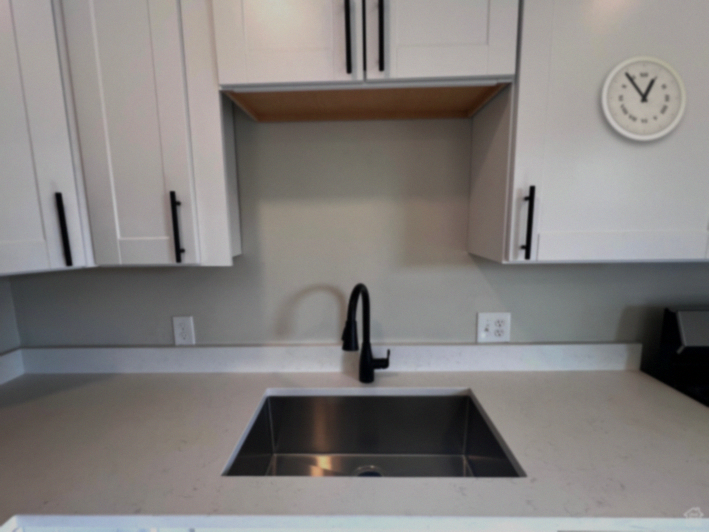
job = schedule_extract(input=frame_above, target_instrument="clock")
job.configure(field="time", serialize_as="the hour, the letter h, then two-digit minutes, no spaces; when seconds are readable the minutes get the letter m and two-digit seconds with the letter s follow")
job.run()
12h54
